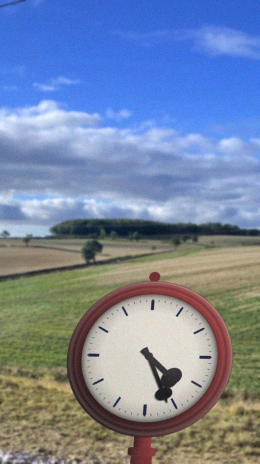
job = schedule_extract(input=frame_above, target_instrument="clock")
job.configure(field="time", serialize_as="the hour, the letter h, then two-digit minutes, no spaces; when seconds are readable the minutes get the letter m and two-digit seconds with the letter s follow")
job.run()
4h26
